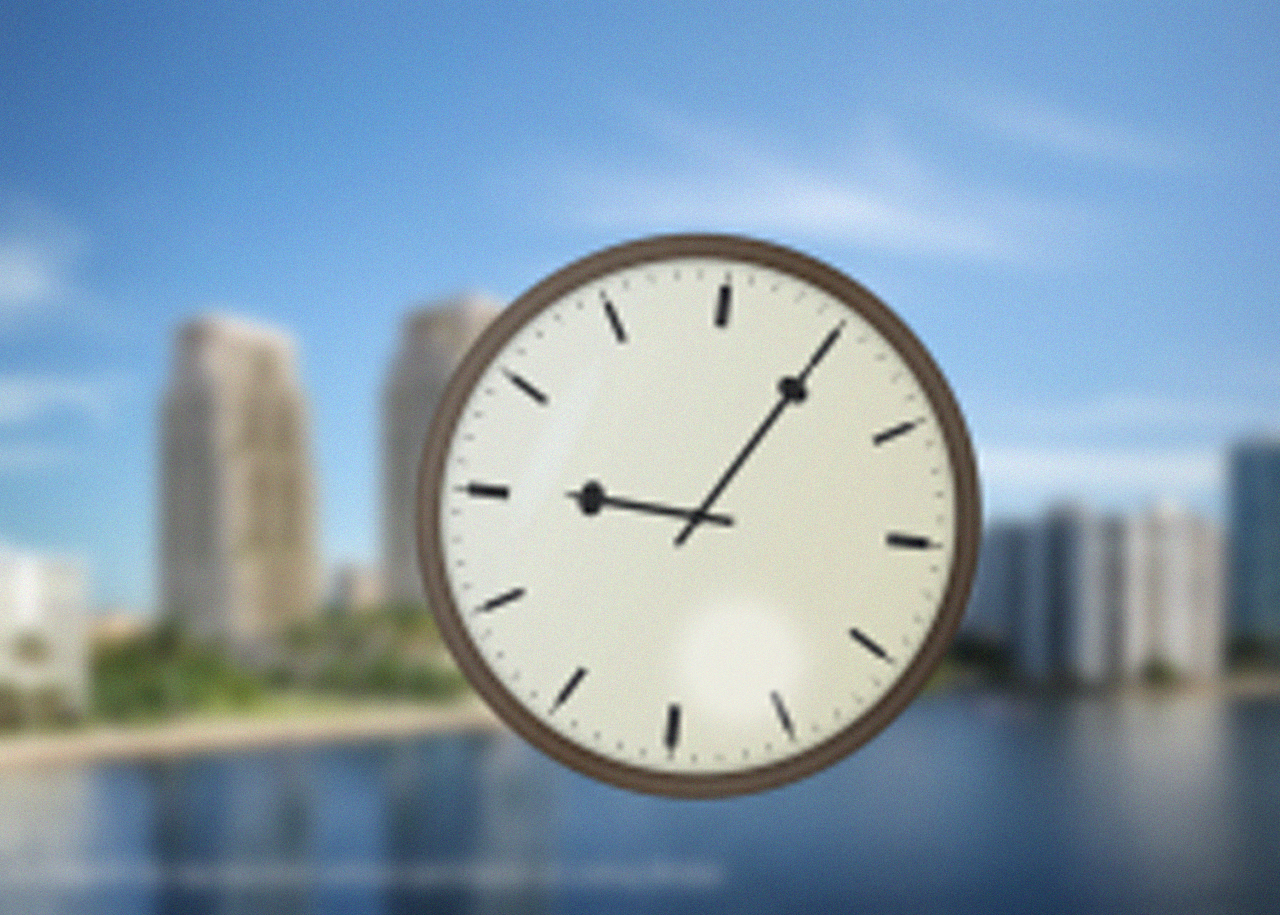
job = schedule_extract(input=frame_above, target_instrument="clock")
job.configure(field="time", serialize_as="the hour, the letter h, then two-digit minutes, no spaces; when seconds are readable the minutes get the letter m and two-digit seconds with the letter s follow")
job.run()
9h05
